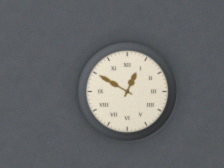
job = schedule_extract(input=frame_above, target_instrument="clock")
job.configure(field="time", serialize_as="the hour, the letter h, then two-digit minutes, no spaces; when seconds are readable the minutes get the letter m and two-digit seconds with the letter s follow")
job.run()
12h50
